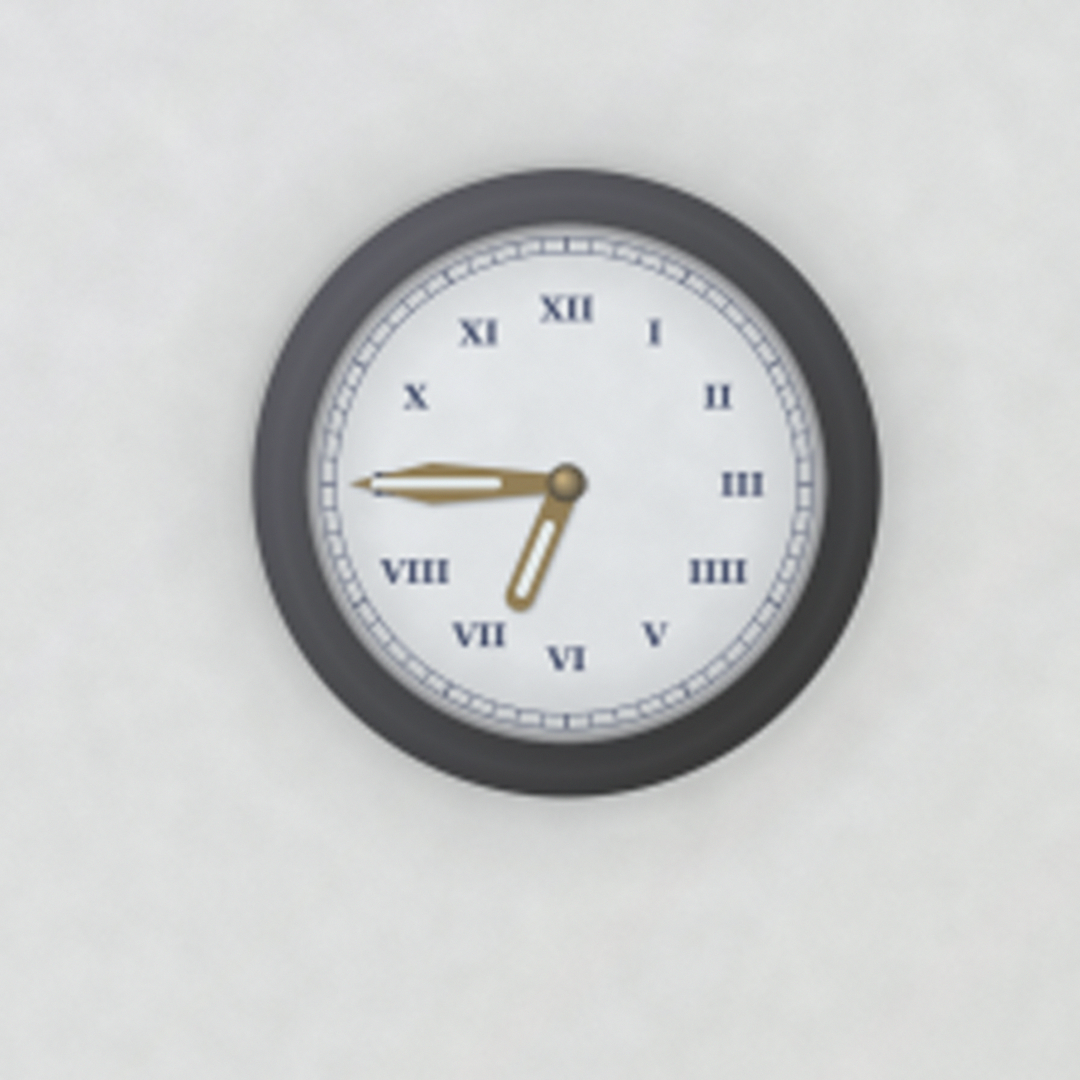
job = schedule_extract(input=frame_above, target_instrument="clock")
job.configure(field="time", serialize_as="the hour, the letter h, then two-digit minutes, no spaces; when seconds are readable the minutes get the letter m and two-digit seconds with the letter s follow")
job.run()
6h45
